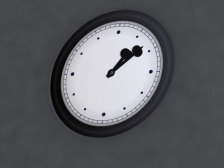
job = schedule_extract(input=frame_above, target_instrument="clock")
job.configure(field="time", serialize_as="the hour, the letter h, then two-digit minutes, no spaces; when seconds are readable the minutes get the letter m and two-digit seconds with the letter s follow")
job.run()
1h08
